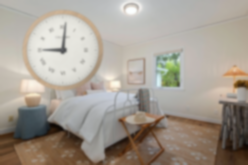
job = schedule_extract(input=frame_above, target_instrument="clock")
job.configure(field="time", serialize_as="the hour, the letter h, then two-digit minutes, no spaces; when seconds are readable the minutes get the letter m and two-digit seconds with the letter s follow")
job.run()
9h01
